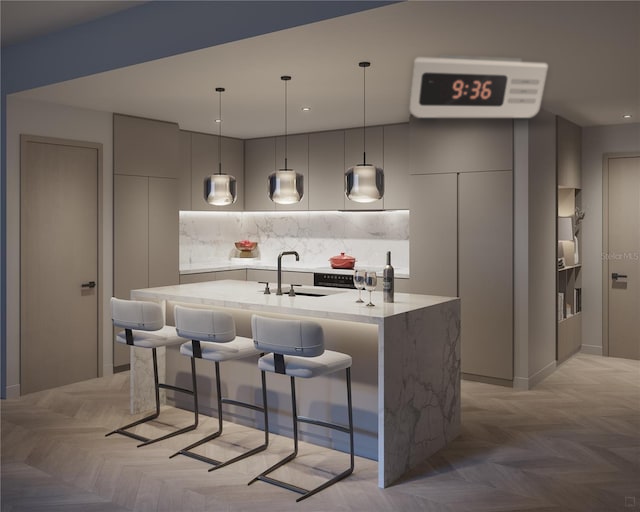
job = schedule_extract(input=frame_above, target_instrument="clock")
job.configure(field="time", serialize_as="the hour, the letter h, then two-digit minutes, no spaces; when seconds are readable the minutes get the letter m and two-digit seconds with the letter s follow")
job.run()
9h36
